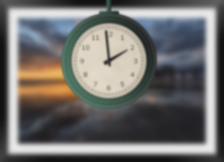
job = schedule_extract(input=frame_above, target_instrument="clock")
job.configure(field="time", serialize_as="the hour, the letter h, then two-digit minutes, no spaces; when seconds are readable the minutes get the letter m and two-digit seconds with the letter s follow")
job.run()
1h59
